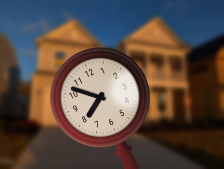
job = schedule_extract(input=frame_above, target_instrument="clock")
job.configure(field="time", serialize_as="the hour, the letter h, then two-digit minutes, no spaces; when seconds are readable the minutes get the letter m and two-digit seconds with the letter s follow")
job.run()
7h52
